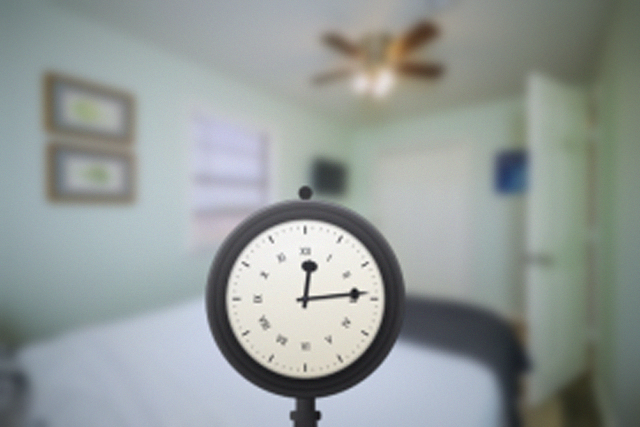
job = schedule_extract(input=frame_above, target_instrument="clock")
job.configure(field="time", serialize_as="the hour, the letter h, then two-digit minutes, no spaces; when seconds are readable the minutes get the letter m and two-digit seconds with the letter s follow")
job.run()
12h14
